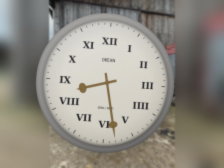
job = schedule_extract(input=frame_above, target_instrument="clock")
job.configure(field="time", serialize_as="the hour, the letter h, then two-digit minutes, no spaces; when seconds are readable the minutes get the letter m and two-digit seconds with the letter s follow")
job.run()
8h28
